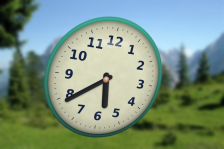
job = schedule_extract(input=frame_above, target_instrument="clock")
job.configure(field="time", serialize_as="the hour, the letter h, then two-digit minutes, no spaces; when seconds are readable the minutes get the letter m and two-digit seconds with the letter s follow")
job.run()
5h39
